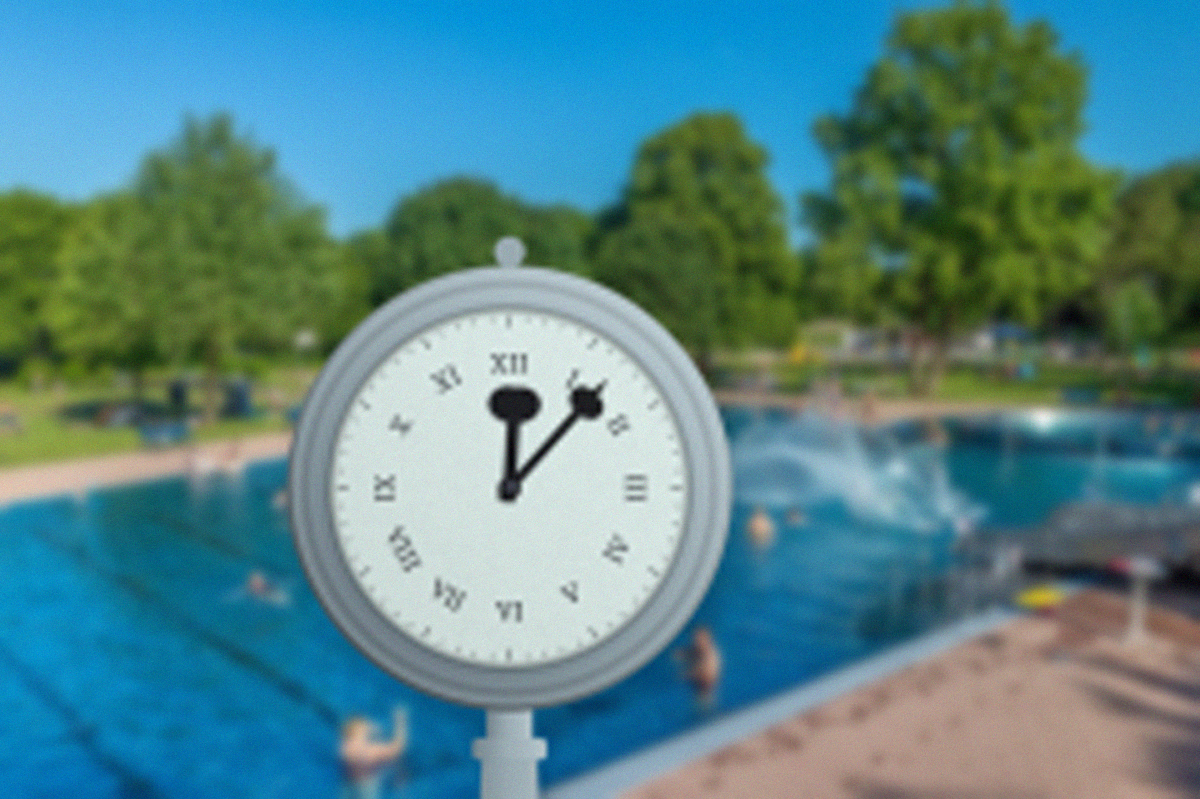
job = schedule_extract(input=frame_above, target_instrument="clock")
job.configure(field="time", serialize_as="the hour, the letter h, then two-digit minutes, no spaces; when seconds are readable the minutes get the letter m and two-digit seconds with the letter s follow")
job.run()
12h07
